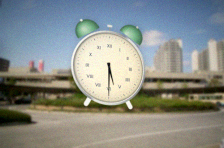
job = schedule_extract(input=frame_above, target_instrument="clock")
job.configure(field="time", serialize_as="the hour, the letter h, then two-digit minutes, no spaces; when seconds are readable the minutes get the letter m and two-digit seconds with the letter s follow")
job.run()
5h30
